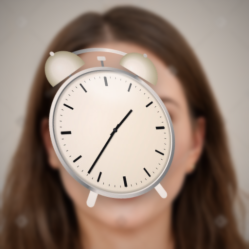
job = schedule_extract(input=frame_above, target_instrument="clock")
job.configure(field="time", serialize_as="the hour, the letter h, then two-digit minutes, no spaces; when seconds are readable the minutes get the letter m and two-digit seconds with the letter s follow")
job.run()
1h37
